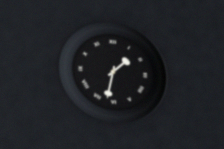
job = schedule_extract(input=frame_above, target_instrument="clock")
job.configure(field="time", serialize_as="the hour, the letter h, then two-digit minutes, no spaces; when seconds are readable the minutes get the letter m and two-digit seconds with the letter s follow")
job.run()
1h32
